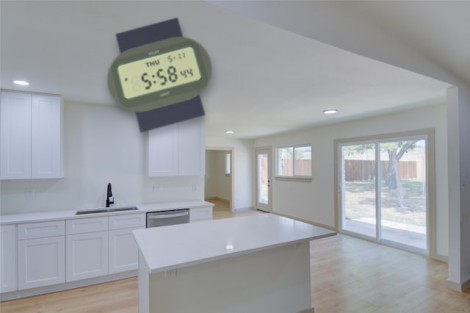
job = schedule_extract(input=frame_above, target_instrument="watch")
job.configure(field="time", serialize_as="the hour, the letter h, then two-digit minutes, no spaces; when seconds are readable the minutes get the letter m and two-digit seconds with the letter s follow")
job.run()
5h58m44s
